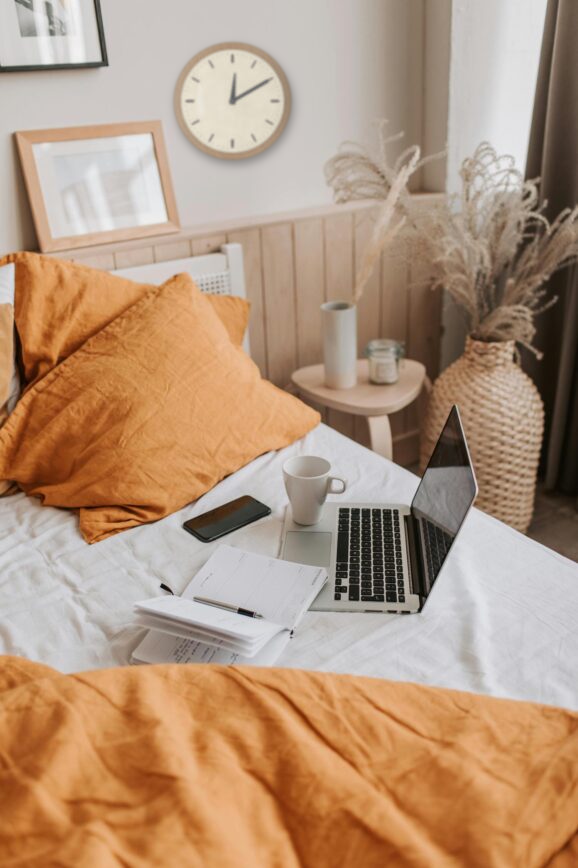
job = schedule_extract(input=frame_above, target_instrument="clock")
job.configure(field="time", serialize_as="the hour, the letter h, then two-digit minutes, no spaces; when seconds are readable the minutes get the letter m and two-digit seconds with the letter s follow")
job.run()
12h10
